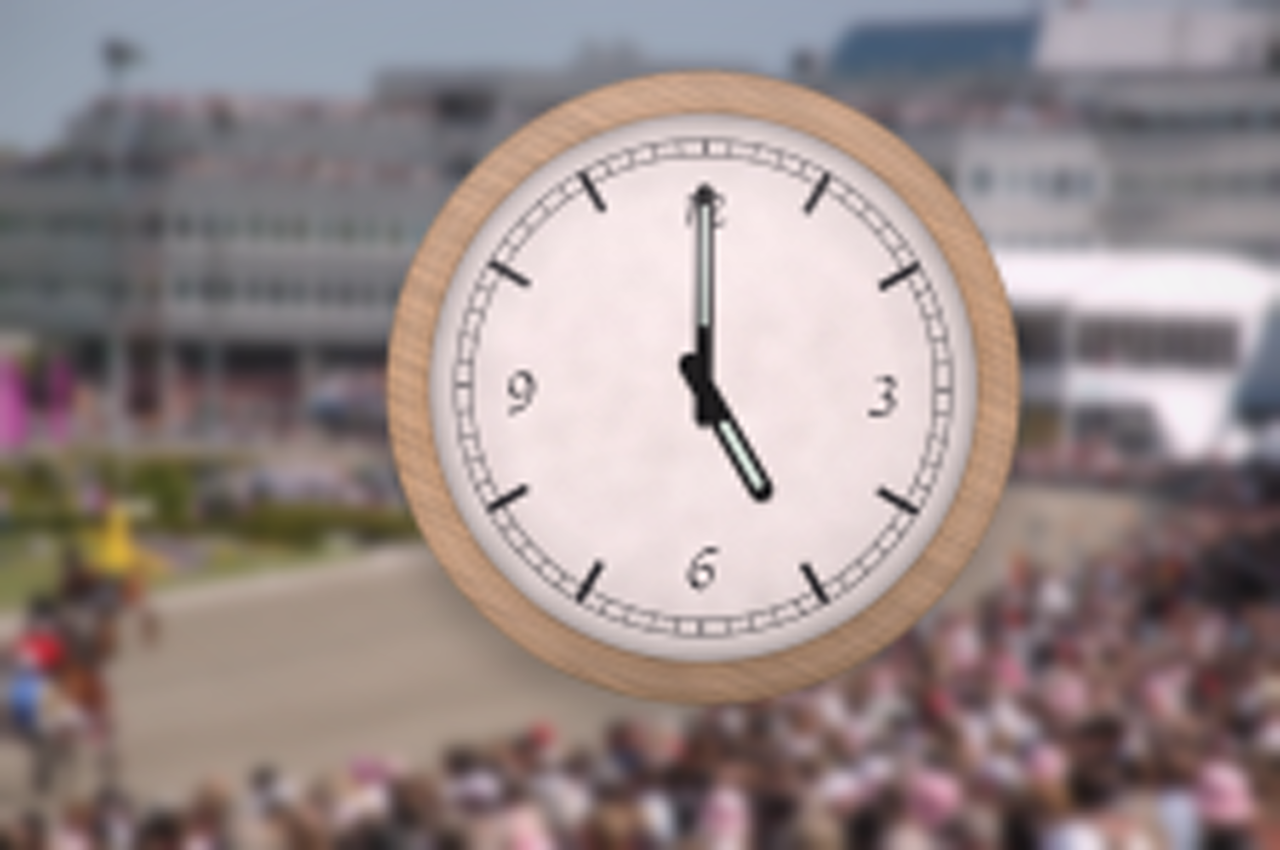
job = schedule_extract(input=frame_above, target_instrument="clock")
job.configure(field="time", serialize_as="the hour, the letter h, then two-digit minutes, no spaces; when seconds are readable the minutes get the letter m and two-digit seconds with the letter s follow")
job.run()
5h00
